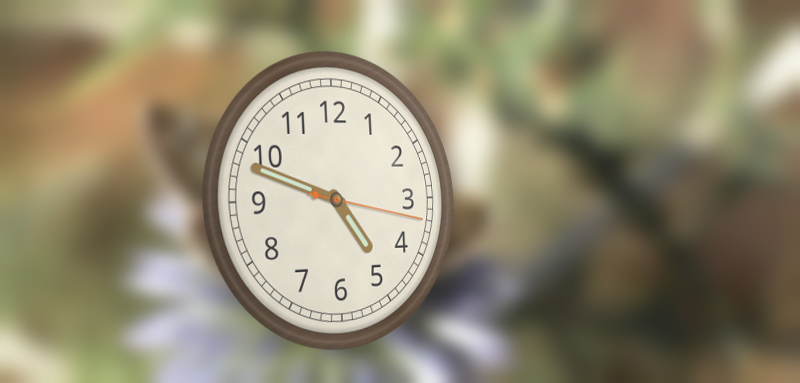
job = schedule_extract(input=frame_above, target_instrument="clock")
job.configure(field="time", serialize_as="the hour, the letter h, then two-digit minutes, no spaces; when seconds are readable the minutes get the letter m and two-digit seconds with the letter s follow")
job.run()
4h48m17s
